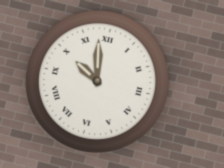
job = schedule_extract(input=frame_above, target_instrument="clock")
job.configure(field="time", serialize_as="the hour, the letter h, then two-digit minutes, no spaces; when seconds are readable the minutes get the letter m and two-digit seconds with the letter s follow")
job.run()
9h58
